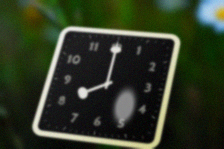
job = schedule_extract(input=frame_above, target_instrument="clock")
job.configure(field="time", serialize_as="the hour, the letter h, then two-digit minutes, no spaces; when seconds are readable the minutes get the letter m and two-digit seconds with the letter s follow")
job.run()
8h00
